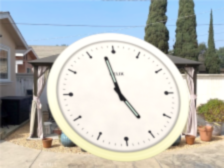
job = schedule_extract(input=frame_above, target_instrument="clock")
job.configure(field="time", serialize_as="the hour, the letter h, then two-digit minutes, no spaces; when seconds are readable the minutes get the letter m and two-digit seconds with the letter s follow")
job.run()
4h58
